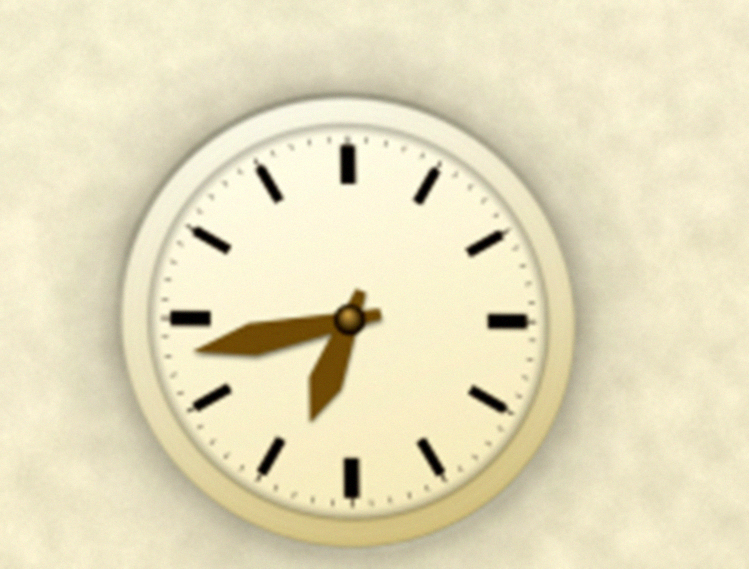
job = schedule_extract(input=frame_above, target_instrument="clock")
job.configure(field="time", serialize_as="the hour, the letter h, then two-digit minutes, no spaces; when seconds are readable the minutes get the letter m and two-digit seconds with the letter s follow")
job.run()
6h43
